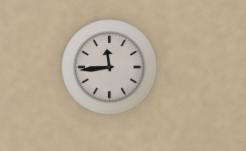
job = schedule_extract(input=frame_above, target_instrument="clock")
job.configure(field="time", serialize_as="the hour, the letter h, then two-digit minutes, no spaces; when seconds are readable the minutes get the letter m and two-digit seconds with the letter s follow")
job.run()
11h44
